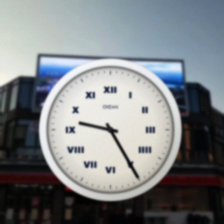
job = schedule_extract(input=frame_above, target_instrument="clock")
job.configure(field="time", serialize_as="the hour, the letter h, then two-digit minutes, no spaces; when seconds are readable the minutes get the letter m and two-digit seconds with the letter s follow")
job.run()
9h25
